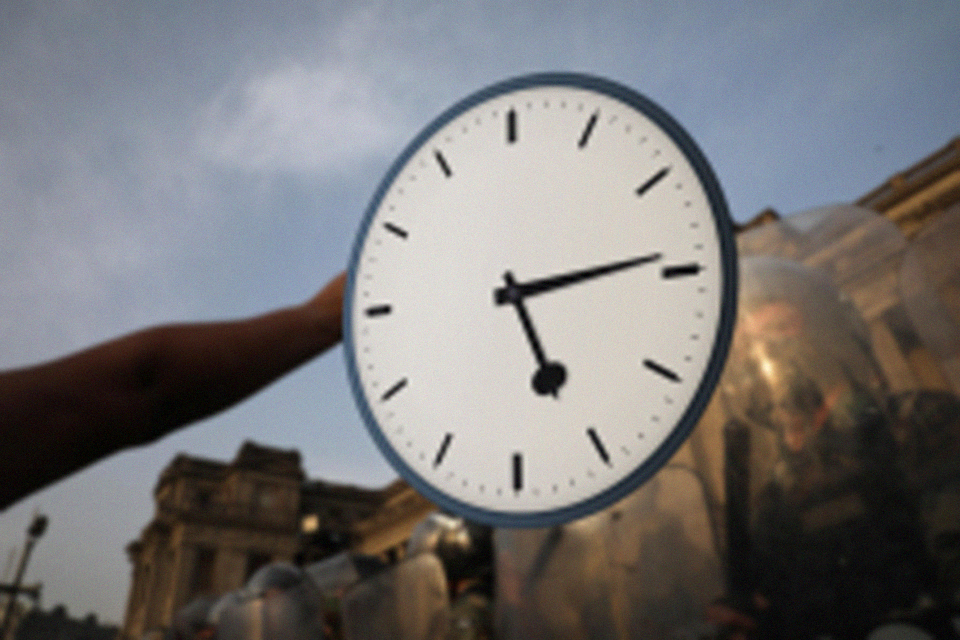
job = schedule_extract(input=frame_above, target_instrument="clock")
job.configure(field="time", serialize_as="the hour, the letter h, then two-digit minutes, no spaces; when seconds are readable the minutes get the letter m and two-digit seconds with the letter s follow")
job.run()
5h14
